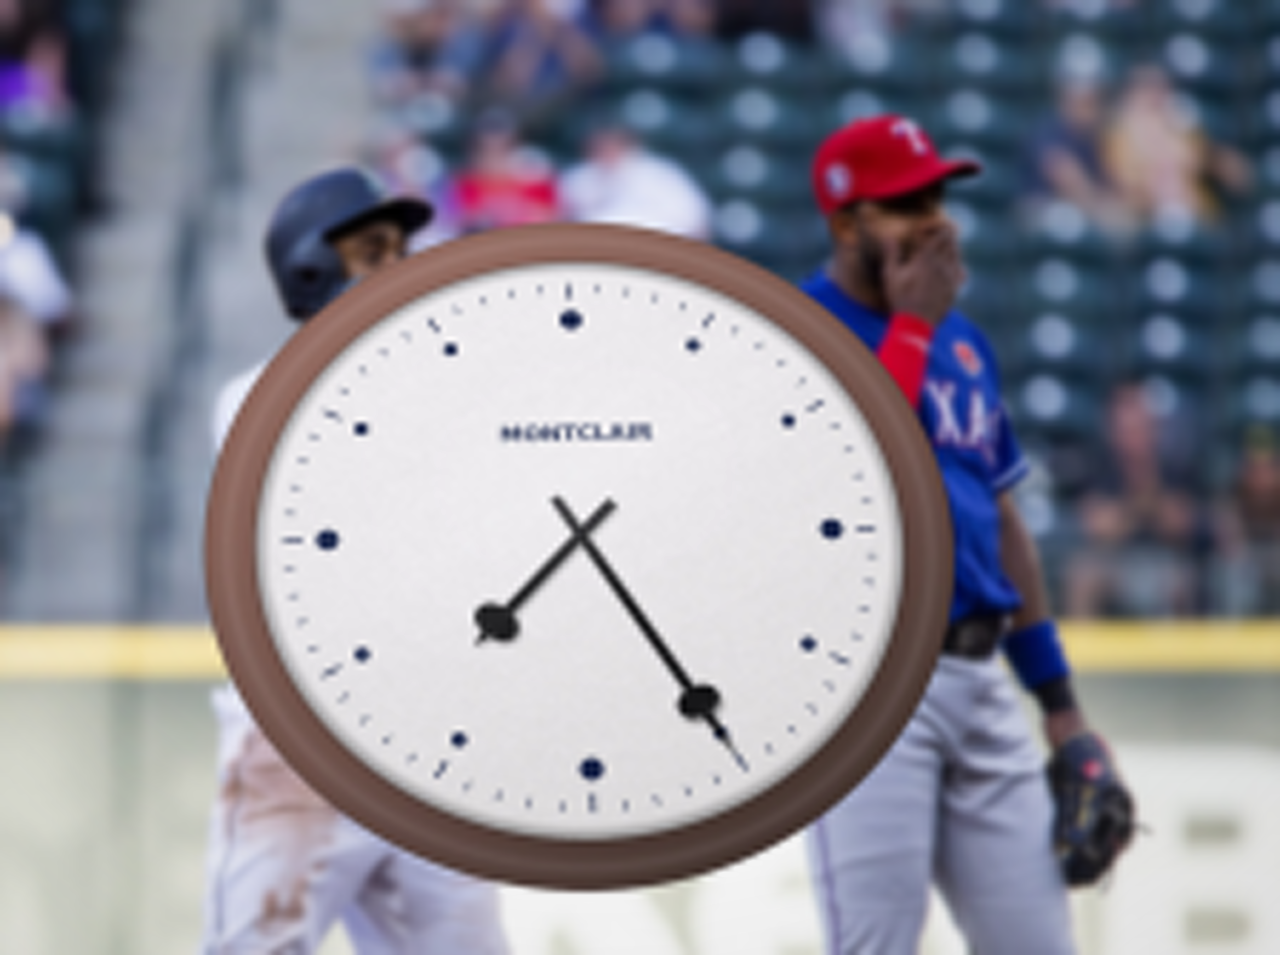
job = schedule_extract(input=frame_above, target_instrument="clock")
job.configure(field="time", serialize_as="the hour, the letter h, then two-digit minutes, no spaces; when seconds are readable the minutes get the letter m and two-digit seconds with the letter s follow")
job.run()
7h25
